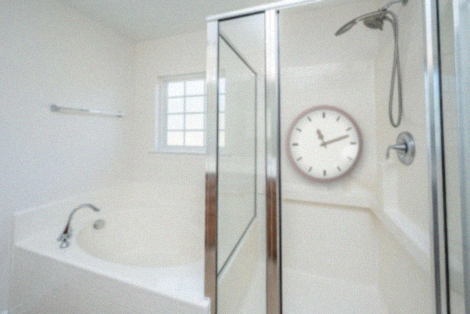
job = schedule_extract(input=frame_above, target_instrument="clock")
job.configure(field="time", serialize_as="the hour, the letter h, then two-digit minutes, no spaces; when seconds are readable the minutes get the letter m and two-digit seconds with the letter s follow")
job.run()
11h12
